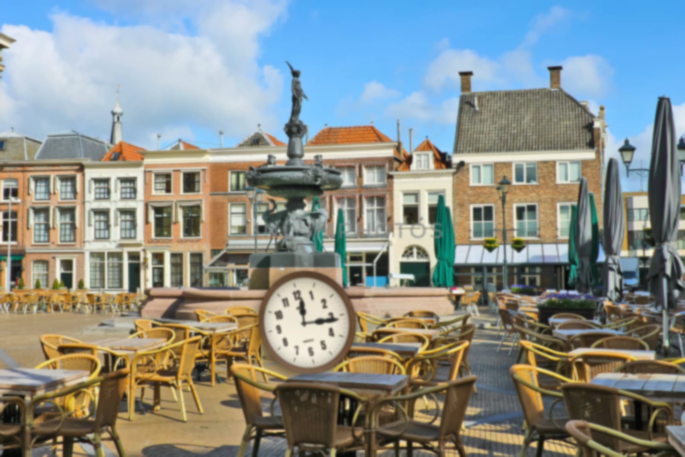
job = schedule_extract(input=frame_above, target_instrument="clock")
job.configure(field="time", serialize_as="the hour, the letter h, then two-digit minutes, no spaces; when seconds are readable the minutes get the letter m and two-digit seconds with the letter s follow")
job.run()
12h16
